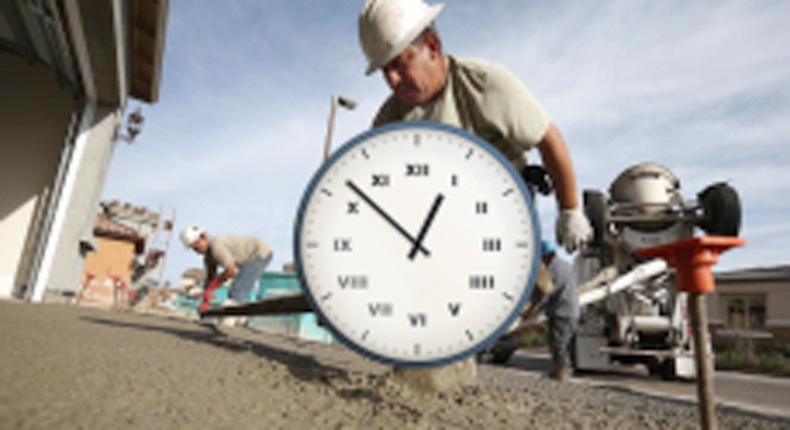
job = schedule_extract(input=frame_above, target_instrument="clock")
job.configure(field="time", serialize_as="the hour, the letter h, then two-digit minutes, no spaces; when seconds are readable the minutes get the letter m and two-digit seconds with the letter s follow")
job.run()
12h52
